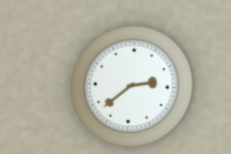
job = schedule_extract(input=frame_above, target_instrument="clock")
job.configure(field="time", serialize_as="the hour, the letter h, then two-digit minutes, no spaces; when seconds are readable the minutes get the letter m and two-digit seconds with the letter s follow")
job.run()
2h38
